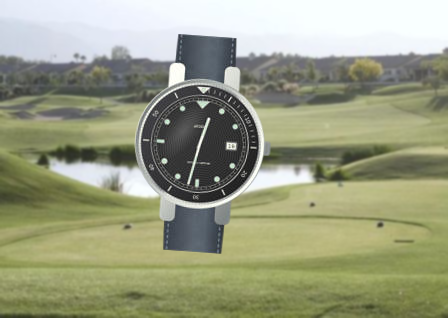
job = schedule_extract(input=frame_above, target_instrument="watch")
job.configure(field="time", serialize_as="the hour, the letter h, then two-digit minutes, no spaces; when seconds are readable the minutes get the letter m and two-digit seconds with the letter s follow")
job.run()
12h32
